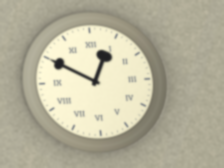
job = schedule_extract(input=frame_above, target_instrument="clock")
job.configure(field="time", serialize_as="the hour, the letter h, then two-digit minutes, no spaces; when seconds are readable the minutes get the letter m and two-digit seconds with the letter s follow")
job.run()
12h50
